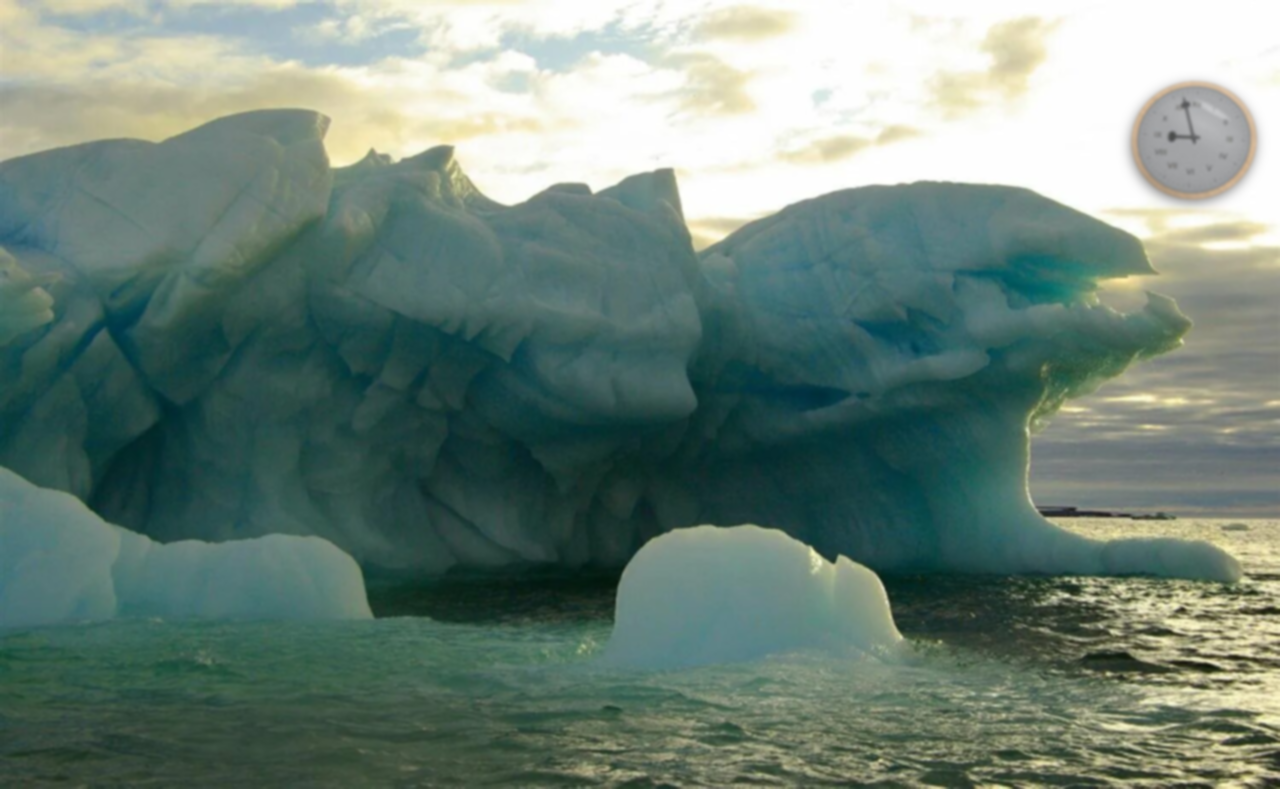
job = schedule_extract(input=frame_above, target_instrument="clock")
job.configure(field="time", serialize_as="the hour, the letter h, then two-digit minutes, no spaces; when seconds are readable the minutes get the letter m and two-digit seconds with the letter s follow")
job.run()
8h57
